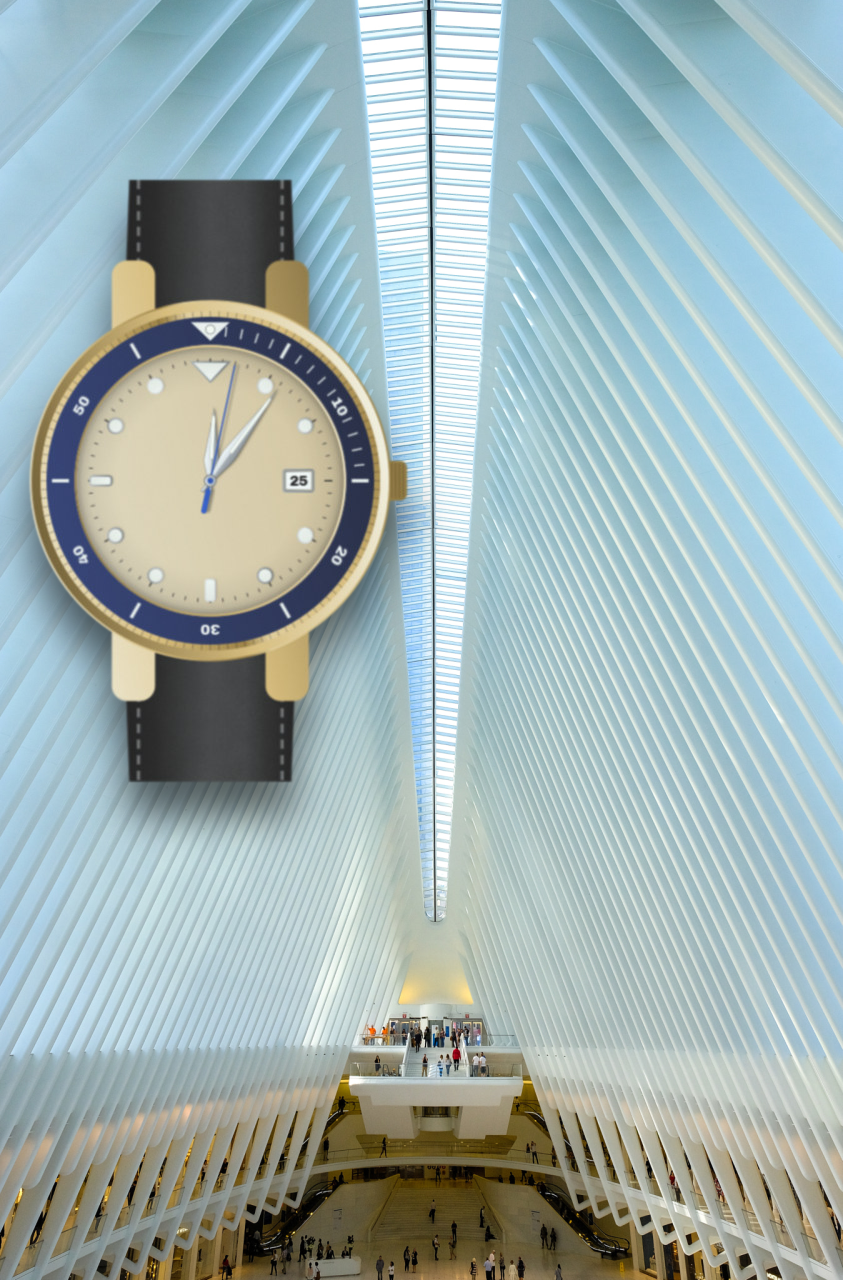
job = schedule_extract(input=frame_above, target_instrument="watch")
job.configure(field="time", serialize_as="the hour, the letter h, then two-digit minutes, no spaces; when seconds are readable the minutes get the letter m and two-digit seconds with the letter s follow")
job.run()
12h06m02s
